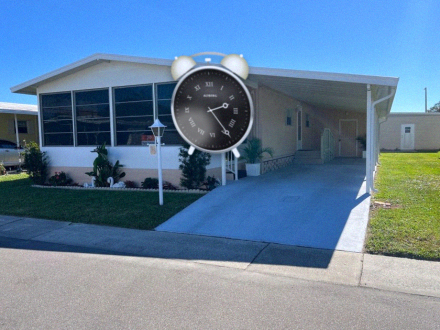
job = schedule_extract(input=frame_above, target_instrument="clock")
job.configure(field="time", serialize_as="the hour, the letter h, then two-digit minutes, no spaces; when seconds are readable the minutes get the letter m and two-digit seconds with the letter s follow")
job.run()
2h24
